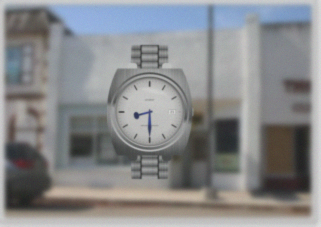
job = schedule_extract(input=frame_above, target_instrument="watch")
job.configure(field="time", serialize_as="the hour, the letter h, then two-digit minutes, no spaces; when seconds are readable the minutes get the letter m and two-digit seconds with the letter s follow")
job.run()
8h30
